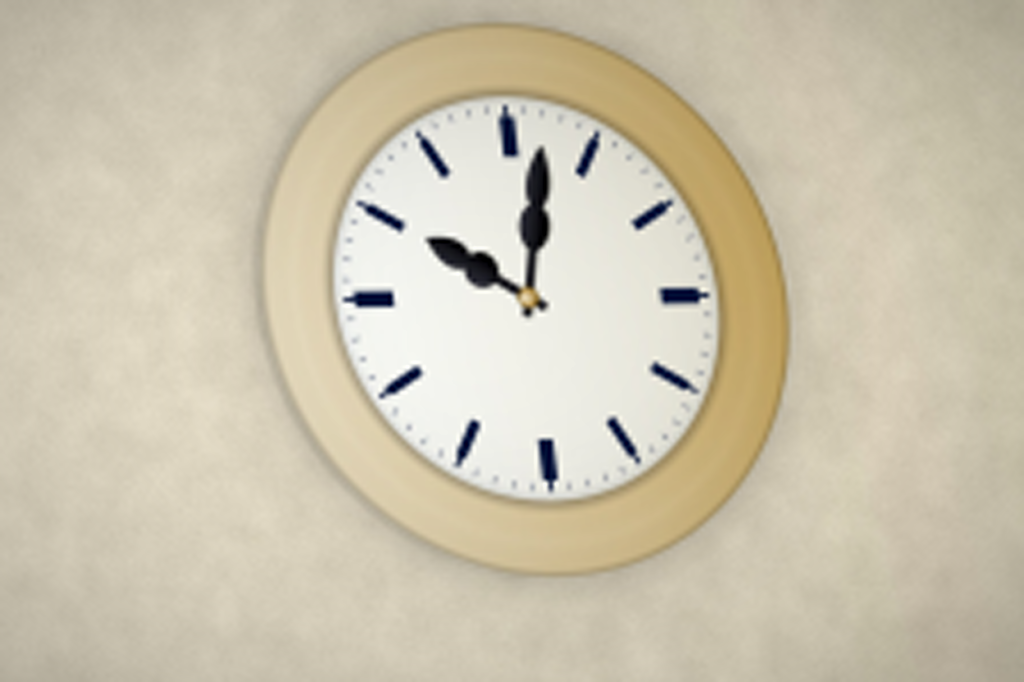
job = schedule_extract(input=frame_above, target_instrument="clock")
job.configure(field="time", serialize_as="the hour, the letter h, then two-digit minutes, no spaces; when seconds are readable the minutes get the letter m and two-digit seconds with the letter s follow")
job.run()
10h02
